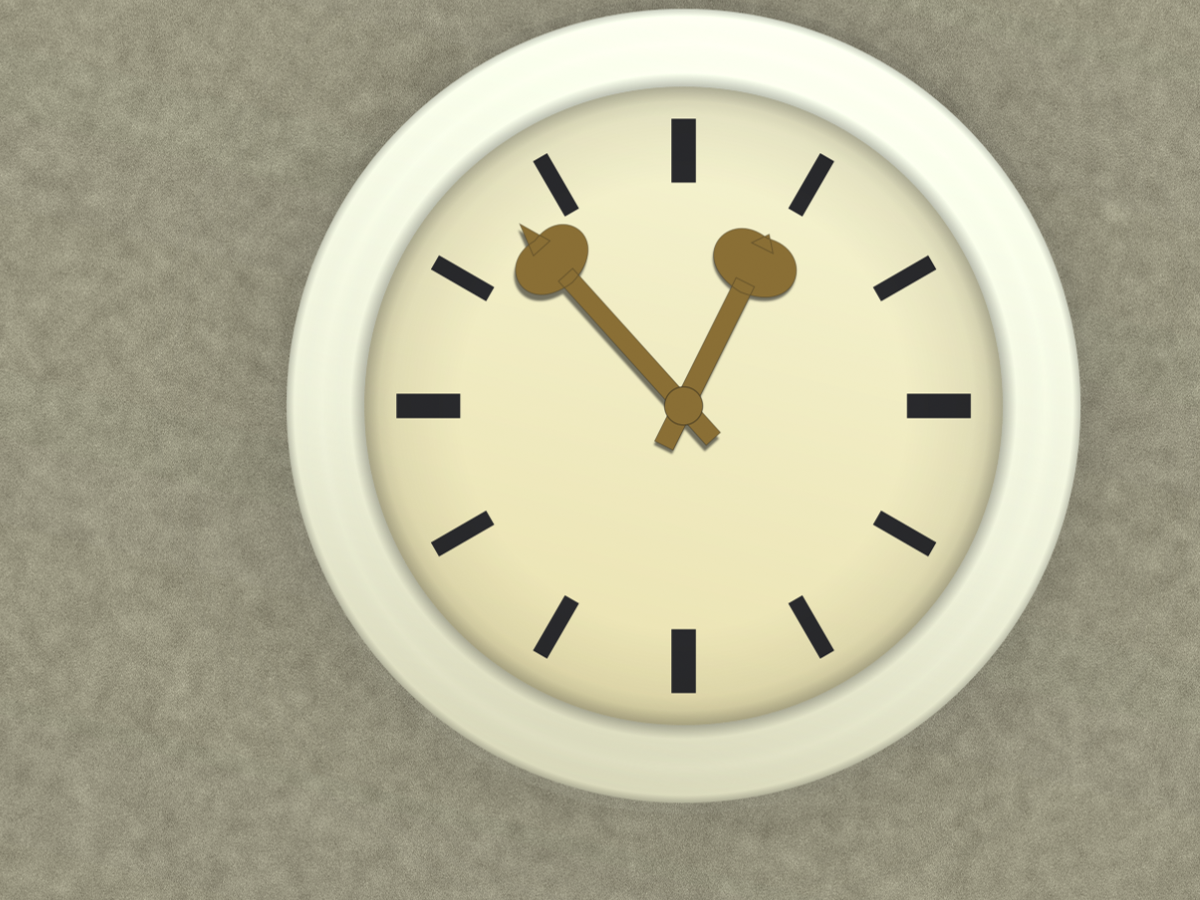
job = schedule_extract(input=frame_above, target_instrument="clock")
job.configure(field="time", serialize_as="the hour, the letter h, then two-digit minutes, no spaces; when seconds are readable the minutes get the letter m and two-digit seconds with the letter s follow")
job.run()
12h53
